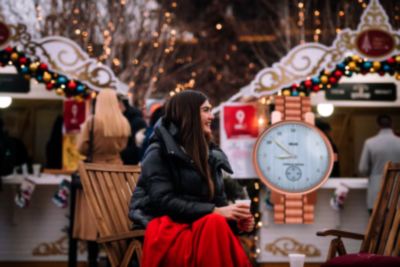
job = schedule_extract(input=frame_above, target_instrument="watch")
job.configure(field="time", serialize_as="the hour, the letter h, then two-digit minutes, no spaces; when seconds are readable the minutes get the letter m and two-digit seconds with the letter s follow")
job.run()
8h52
